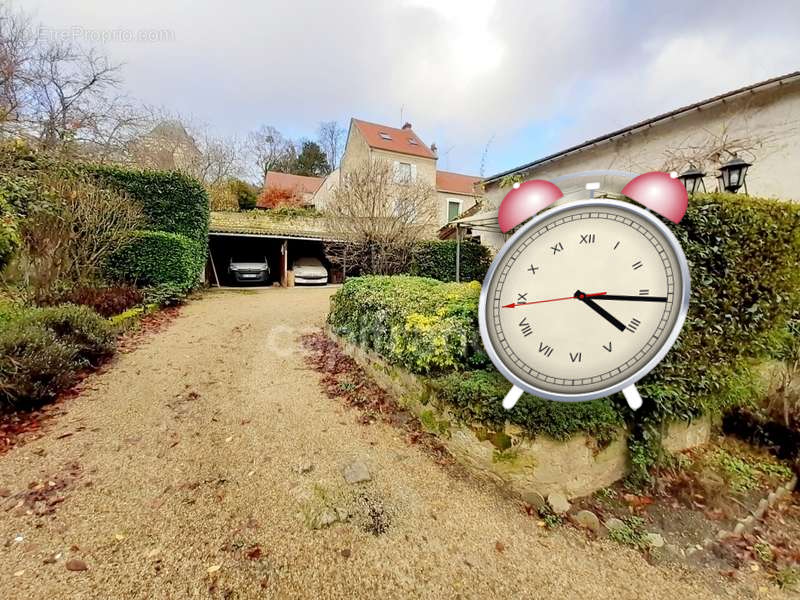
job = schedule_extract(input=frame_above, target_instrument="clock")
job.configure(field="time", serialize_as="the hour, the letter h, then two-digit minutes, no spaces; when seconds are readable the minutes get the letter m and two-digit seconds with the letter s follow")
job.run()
4h15m44s
